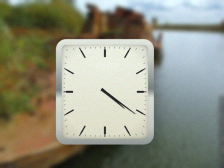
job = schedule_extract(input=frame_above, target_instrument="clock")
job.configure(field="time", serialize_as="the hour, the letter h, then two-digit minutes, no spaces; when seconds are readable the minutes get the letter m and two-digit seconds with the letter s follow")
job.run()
4h21
